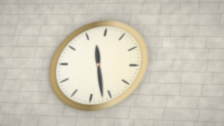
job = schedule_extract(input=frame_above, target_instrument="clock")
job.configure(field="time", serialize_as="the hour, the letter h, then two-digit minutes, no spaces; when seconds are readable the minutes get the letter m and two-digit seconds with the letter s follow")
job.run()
11h27
